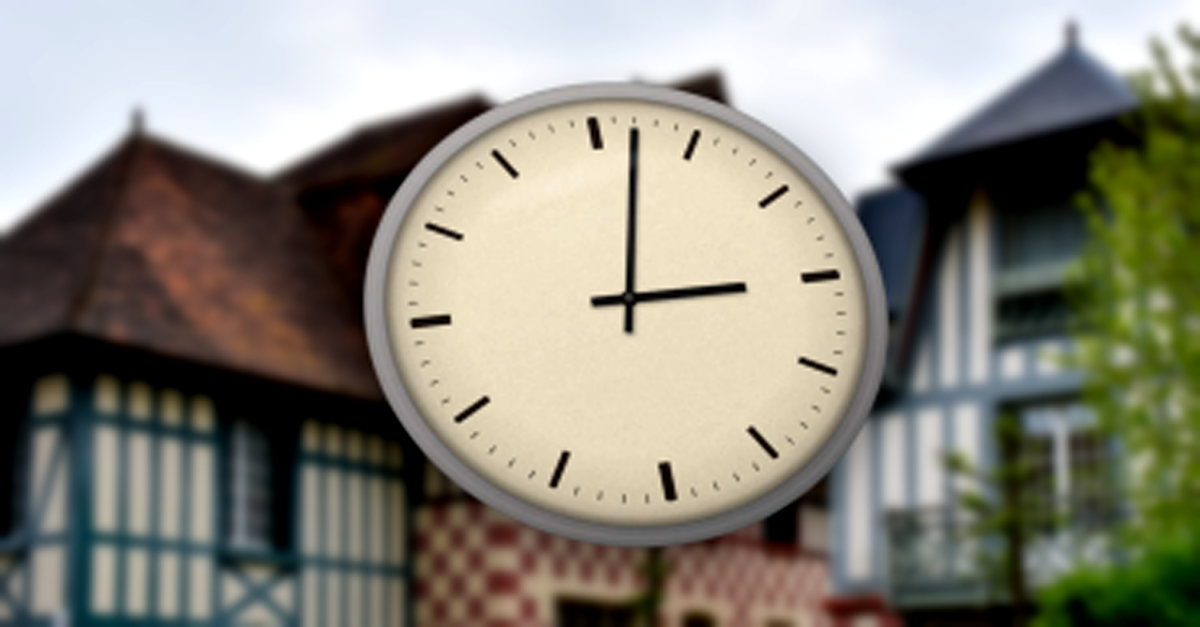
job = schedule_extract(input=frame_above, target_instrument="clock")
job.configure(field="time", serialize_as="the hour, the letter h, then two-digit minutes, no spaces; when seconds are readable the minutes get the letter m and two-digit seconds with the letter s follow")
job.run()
3h02
